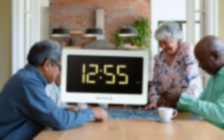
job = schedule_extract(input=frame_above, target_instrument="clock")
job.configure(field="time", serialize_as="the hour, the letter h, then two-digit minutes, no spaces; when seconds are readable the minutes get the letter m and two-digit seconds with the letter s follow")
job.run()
12h55
